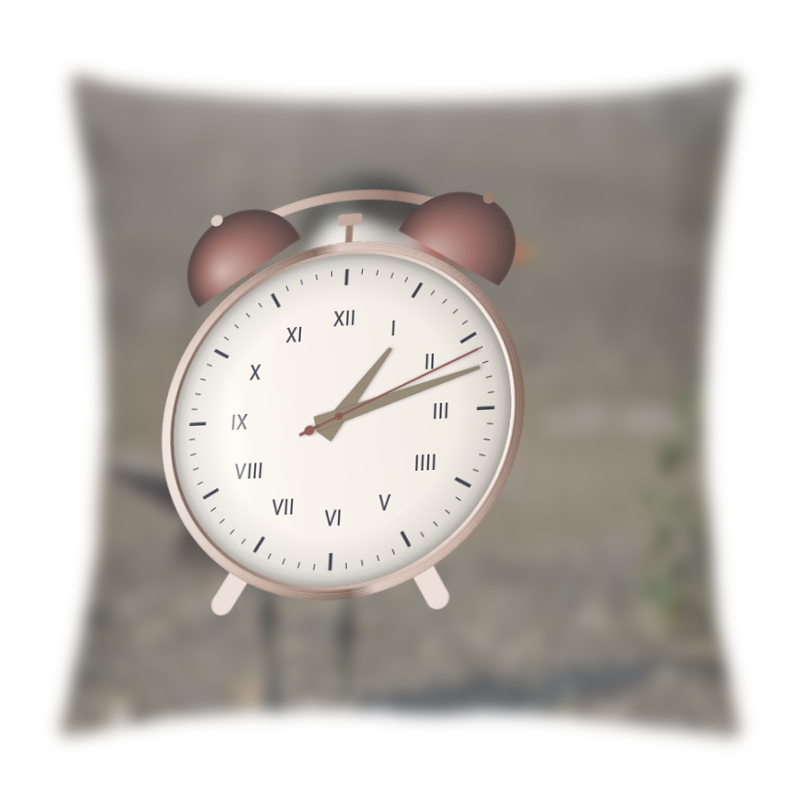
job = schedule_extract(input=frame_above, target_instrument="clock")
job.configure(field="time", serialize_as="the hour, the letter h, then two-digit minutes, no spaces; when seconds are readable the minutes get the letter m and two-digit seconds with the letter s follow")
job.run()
1h12m11s
